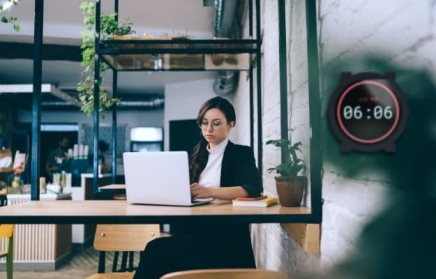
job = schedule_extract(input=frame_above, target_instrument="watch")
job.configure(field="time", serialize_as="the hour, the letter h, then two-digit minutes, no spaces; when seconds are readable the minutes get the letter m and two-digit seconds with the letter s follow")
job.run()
6h06
